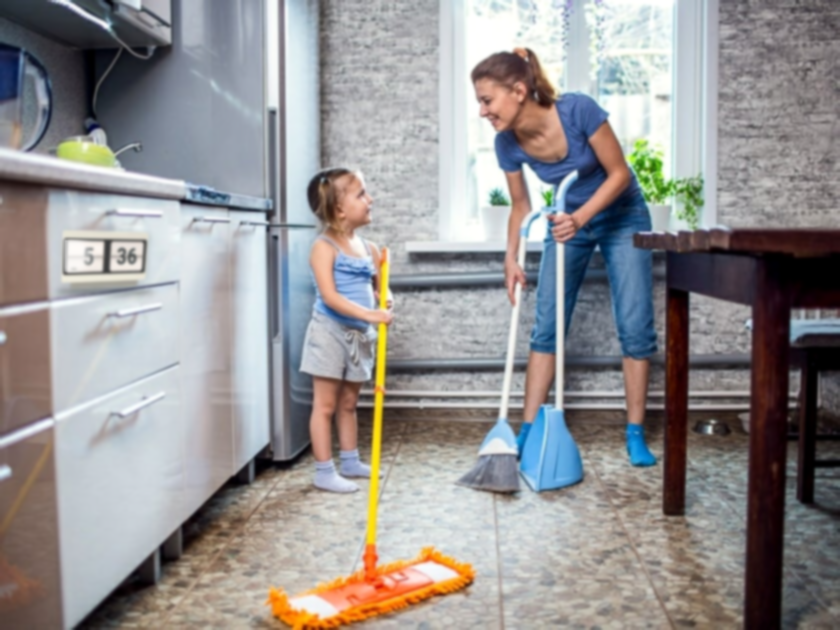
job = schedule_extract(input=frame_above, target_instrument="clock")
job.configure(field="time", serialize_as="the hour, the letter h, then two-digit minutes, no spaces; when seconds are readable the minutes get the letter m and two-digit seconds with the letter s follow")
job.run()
5h36
